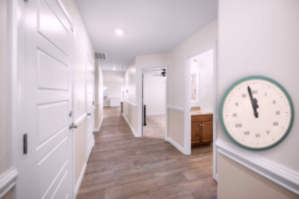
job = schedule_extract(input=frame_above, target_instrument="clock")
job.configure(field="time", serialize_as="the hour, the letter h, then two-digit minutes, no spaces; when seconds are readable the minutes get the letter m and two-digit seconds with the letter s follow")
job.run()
11h58
